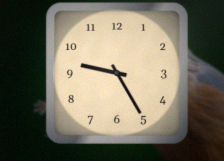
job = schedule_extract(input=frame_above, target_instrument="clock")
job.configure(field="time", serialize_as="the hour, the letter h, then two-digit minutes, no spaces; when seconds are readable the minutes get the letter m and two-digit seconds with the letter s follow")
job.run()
9h25
